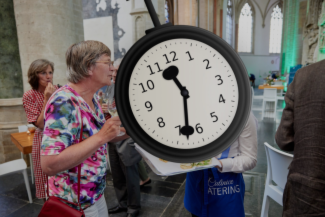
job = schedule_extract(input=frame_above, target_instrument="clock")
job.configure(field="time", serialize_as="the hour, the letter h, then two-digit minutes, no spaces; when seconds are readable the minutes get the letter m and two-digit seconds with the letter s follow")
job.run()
11h33
